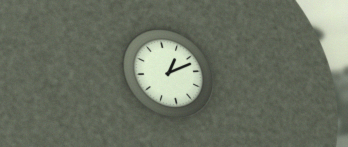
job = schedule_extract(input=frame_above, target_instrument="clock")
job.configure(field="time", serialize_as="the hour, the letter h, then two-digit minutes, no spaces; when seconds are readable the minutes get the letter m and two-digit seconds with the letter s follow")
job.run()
1h12
